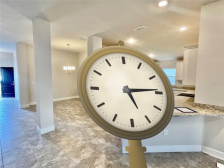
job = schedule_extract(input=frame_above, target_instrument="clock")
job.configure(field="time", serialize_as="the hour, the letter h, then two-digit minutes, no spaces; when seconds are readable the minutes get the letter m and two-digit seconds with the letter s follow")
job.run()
5h14
